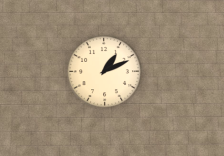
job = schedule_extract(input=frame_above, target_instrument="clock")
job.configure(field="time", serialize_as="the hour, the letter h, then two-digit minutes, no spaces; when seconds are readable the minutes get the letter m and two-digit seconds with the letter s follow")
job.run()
1h11
